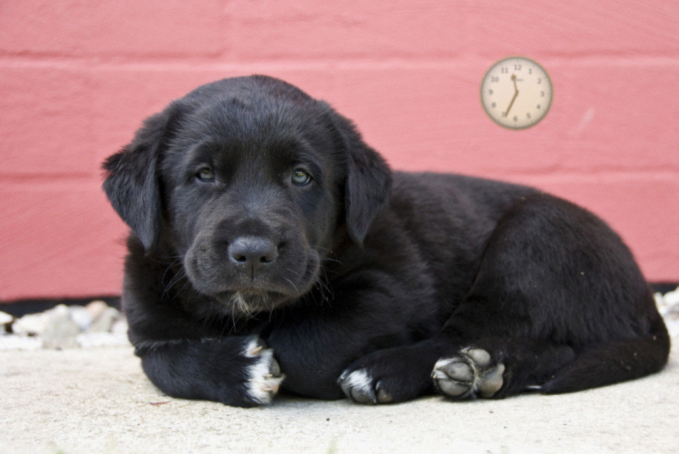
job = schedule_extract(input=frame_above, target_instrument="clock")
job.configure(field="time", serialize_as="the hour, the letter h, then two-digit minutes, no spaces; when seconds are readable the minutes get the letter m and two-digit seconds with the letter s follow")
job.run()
11h34
